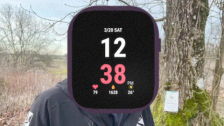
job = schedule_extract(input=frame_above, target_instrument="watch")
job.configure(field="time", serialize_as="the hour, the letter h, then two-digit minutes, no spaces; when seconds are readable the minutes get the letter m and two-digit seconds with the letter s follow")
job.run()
12h38
